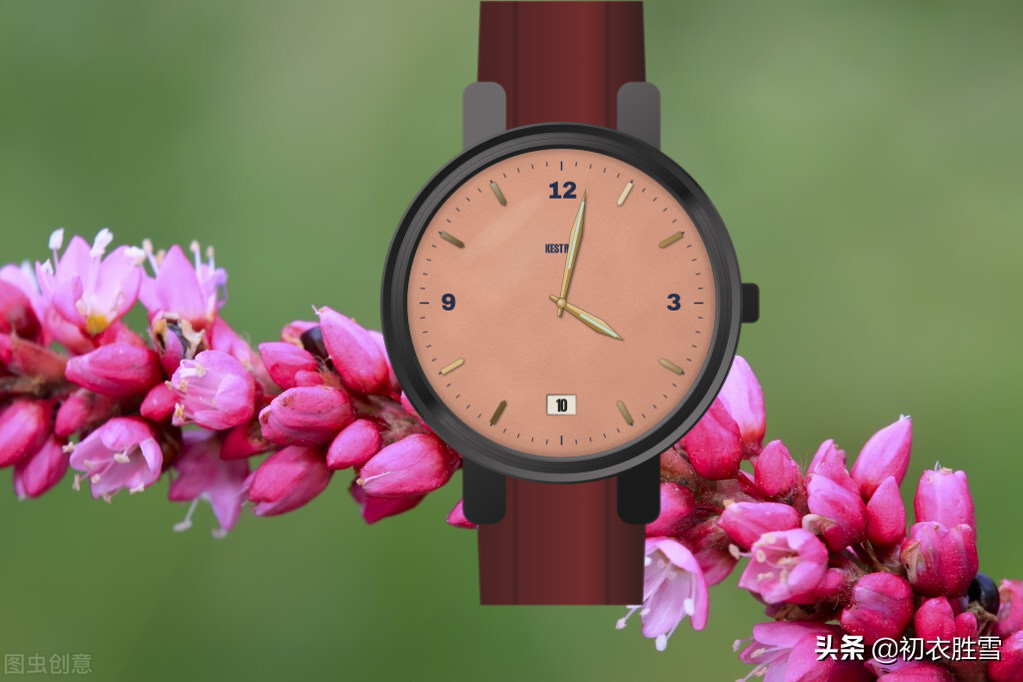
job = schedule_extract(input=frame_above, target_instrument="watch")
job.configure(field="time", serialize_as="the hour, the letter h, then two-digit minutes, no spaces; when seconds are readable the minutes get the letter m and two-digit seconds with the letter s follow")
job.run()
4h02
